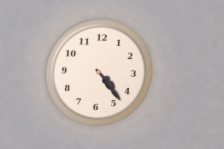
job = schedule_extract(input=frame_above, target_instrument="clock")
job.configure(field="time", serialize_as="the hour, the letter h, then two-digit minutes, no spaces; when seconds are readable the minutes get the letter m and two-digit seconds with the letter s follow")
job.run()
4h23
